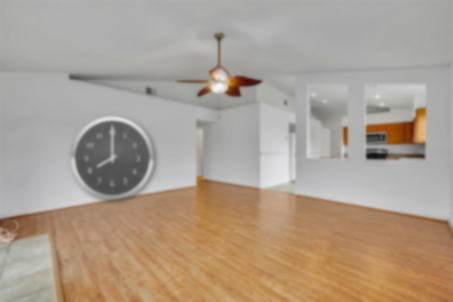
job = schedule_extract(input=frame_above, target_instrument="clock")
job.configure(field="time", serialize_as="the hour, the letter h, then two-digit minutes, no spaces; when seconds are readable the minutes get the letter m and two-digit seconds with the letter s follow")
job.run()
8h00
